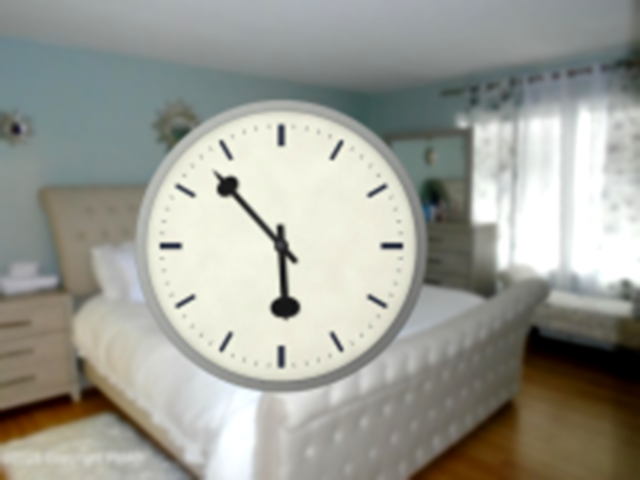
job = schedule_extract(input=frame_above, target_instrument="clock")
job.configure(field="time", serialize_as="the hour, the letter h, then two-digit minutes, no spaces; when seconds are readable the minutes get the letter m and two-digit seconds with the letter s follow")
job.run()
5h53
